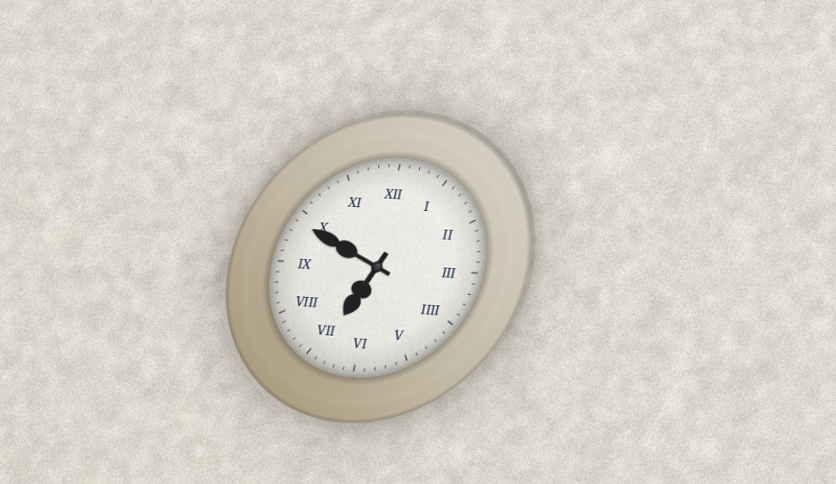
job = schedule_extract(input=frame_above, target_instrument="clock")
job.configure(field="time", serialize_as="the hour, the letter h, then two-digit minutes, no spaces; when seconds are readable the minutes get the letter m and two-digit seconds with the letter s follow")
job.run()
6h49
